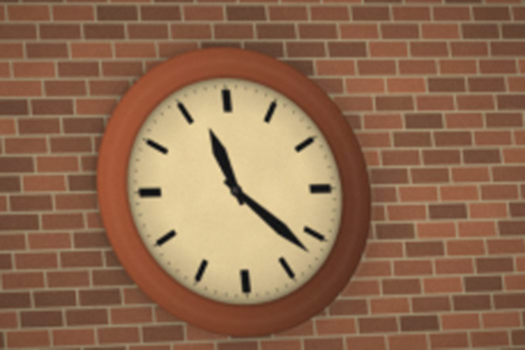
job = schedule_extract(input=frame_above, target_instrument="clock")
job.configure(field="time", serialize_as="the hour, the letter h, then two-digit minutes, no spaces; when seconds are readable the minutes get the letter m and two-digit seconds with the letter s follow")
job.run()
11h22
